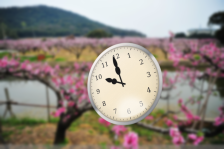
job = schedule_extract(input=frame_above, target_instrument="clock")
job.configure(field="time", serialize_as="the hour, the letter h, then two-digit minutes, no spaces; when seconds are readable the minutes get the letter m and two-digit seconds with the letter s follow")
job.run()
9h59
